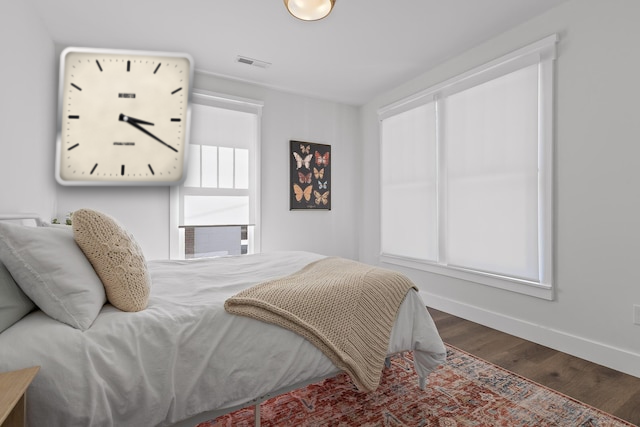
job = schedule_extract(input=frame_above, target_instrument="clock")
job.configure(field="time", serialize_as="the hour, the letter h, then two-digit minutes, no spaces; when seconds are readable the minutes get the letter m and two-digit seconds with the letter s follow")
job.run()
3h20
